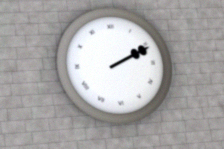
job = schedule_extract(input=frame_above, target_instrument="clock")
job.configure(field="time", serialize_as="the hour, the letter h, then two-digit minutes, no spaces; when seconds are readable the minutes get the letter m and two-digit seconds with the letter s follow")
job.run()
2h11
